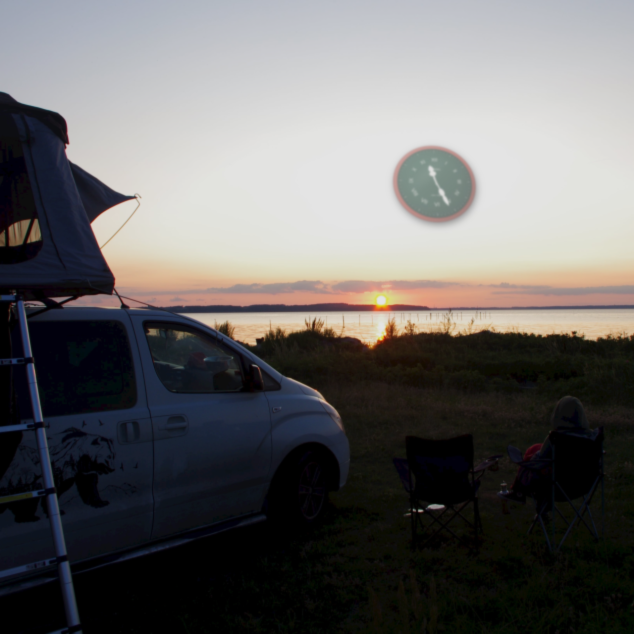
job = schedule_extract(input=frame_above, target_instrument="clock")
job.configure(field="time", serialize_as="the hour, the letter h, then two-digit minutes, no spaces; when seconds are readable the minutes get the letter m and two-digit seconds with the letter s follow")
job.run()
11h26
